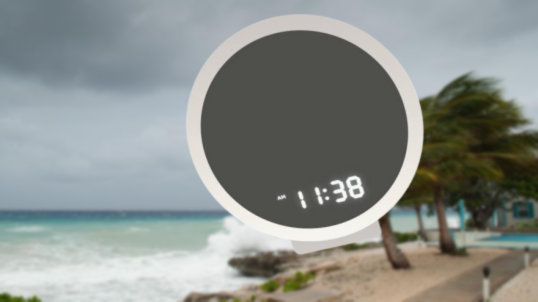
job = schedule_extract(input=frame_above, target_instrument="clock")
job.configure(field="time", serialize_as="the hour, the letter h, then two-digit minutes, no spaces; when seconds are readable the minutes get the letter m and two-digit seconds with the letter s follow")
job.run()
11h38
